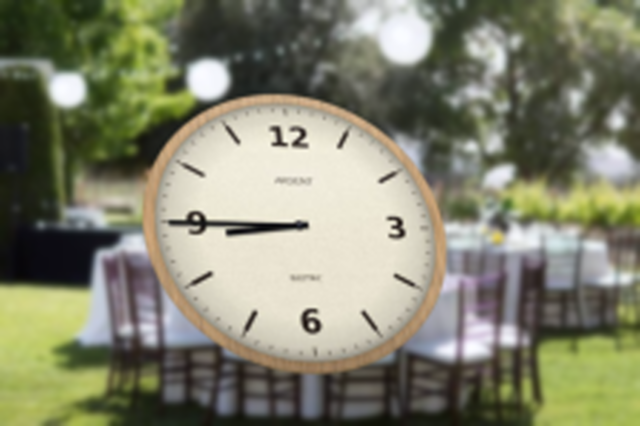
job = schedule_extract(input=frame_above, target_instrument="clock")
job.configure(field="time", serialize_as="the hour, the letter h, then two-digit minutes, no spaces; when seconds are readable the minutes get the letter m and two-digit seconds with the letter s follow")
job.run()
8h45
